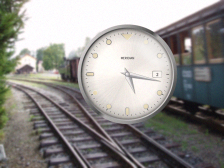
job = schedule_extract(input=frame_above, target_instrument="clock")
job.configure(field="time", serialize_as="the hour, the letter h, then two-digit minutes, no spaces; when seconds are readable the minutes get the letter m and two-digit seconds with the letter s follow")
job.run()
5h17
